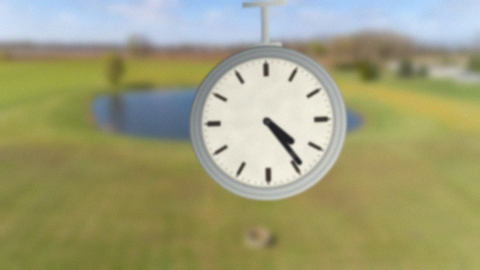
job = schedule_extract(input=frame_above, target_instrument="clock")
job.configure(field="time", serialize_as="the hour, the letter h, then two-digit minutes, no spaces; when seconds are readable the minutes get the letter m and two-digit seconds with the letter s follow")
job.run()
4h24
